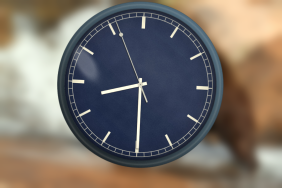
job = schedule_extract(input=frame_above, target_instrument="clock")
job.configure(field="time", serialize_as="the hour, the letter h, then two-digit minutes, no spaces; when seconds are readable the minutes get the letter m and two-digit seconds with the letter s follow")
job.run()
8h29m56s
